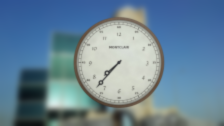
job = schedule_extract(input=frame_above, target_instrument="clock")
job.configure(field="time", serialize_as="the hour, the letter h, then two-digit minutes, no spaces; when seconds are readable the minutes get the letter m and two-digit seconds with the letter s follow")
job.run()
7h37
